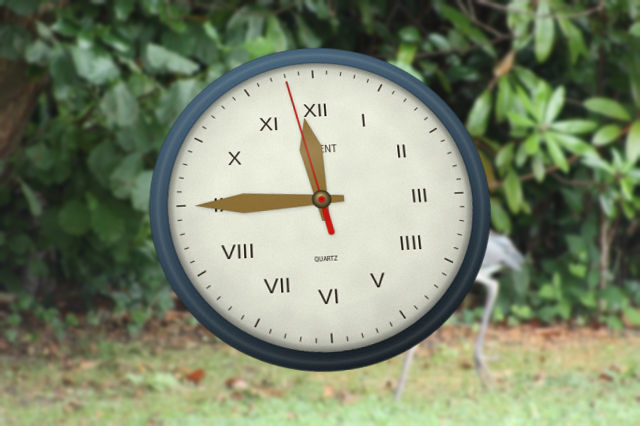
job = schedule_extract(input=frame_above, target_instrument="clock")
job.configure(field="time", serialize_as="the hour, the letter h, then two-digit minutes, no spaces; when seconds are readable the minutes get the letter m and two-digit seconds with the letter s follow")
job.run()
11h44m58s
